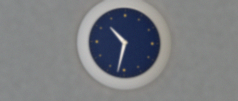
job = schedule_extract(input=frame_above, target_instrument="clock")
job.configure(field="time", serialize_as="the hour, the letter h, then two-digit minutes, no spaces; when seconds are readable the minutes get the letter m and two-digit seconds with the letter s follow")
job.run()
10h32
